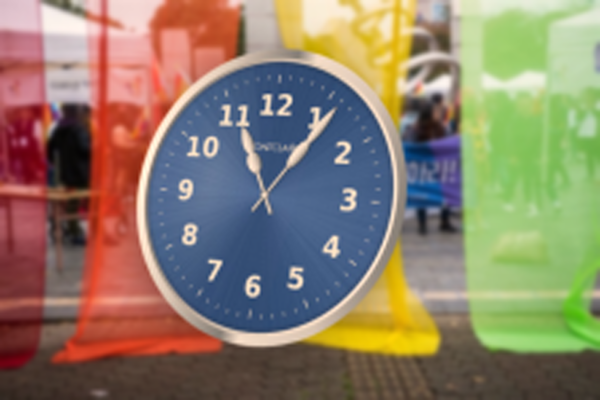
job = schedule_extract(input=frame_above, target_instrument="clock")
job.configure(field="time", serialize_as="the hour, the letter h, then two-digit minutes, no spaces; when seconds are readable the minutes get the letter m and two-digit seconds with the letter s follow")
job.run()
11h06
